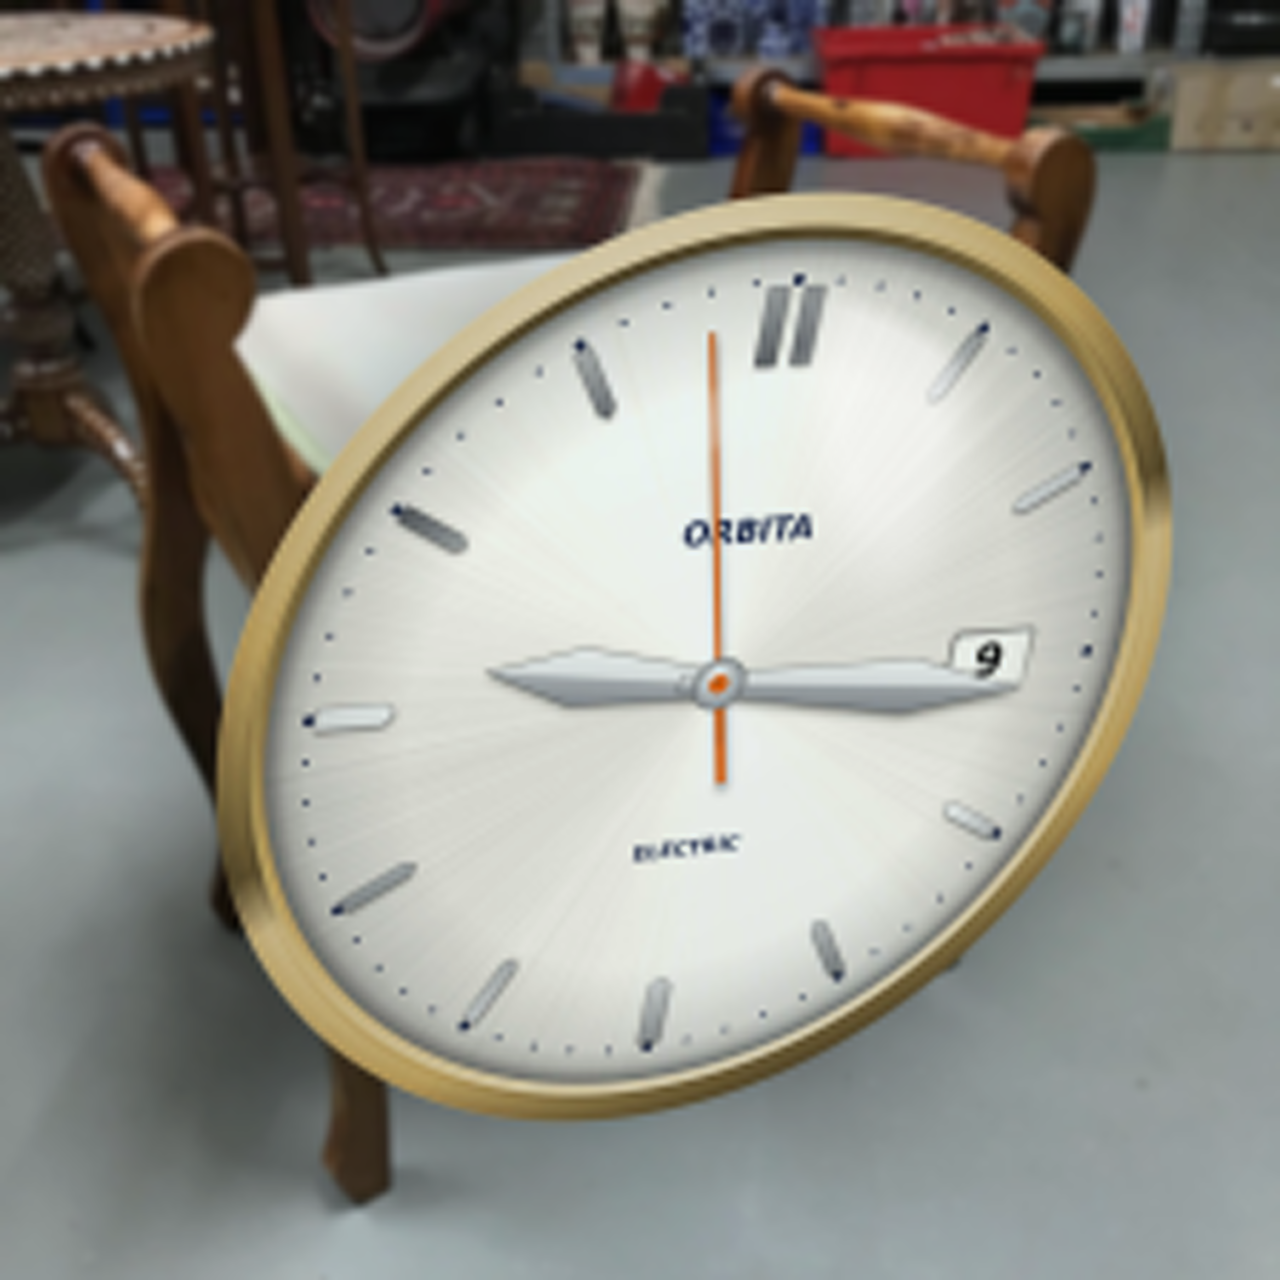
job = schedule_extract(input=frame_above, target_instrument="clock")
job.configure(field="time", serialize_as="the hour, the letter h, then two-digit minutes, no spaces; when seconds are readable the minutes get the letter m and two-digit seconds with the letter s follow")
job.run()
9h15m58s
